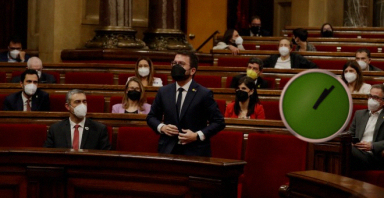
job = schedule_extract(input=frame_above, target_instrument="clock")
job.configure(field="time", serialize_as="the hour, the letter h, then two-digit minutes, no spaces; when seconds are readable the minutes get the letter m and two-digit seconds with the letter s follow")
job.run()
1h07
